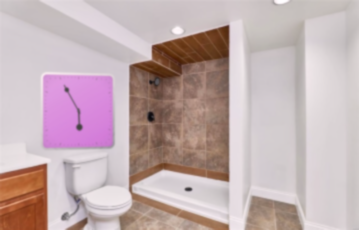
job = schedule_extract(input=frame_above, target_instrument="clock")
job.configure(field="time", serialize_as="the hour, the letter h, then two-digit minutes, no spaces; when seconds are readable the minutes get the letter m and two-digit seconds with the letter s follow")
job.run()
5h55
